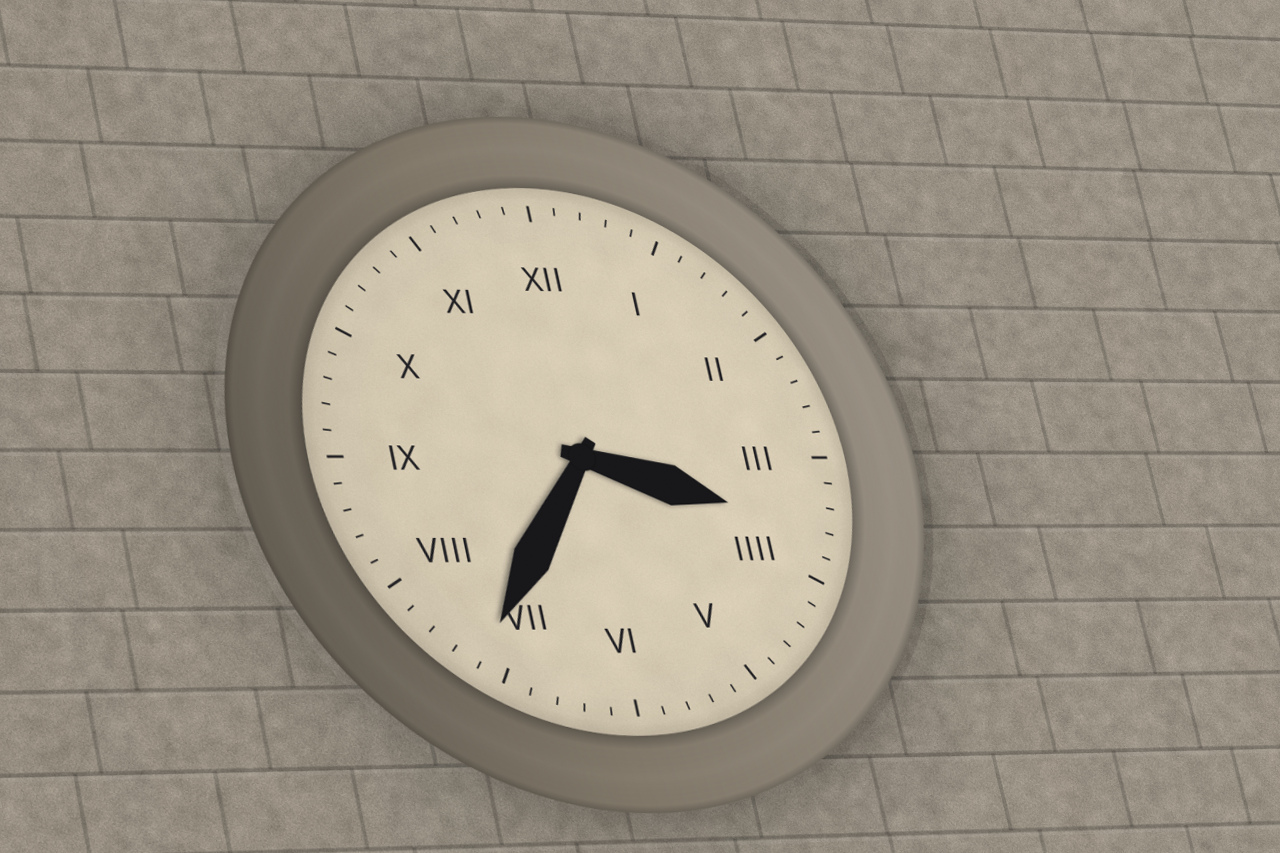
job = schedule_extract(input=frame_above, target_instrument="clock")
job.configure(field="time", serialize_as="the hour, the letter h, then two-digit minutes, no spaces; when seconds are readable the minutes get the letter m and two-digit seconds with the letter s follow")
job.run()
3h36
